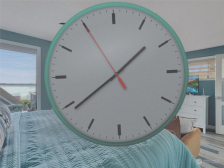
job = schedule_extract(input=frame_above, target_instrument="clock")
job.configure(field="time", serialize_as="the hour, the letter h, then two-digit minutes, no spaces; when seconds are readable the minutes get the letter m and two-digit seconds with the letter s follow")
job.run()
1h38m55s
